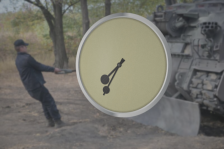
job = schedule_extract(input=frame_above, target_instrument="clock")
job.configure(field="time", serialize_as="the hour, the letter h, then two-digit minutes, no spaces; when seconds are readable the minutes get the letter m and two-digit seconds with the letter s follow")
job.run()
7h35
